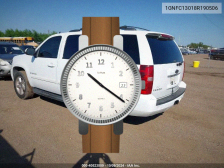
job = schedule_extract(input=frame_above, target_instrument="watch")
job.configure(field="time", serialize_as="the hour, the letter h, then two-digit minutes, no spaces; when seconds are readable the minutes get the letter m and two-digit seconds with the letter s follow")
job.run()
10h21
